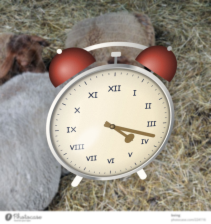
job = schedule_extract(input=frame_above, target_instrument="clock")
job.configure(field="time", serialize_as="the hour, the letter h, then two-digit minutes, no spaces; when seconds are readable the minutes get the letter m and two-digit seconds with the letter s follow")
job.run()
4h18
